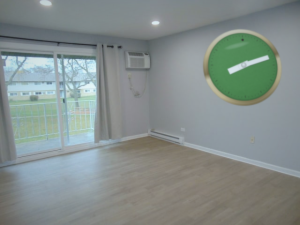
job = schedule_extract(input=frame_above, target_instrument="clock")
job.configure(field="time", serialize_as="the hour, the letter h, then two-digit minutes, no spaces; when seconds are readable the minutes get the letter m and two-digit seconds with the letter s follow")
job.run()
8h12
